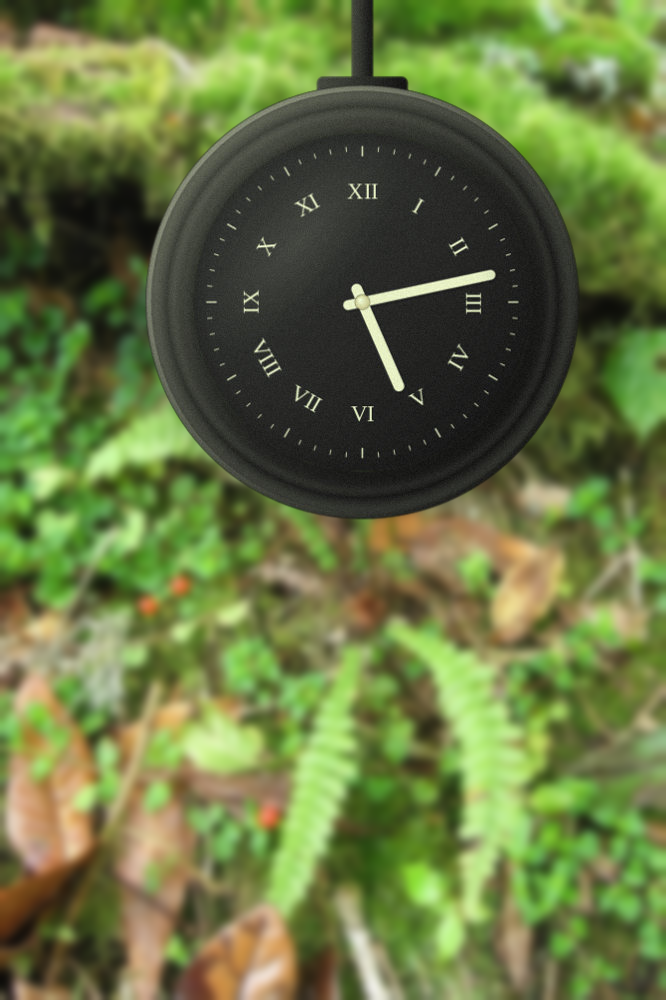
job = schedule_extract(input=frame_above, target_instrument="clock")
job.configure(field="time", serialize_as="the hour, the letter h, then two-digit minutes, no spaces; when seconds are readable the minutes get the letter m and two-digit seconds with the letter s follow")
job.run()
5h13
